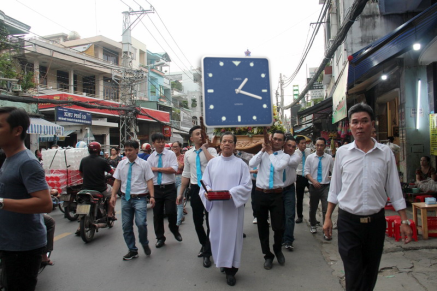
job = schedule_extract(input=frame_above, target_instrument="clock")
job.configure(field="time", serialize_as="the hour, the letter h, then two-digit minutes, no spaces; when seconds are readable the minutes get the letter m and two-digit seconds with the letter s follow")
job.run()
1h18
